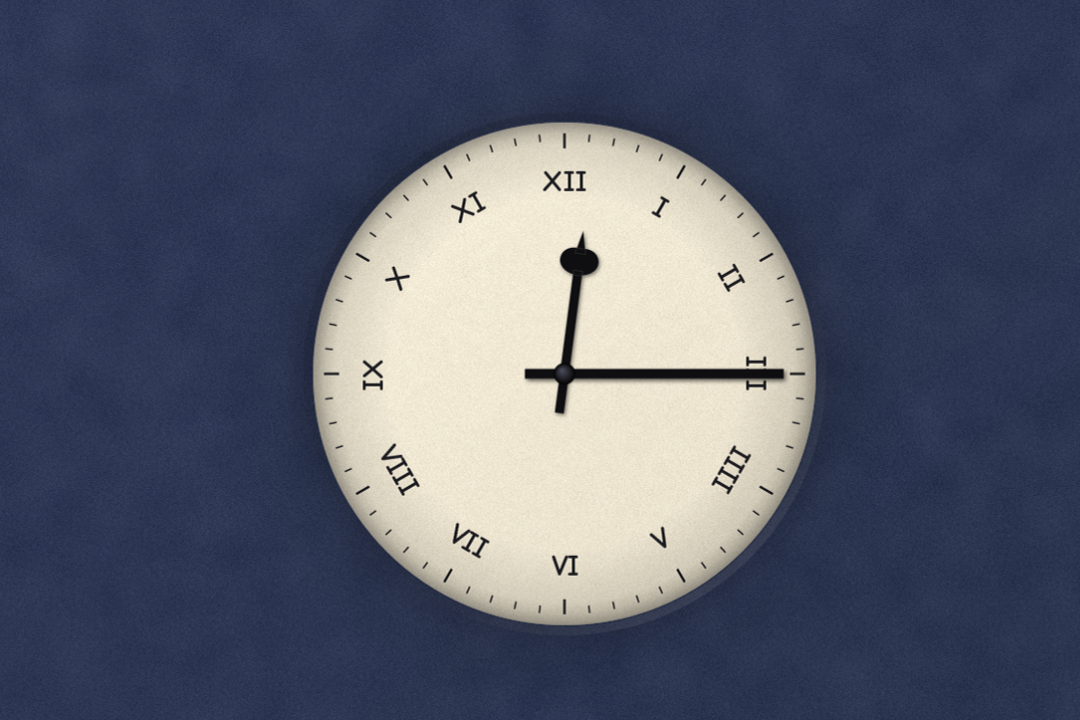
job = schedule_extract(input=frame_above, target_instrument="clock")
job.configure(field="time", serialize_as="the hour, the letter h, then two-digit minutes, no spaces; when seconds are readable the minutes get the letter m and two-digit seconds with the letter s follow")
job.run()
12h15
